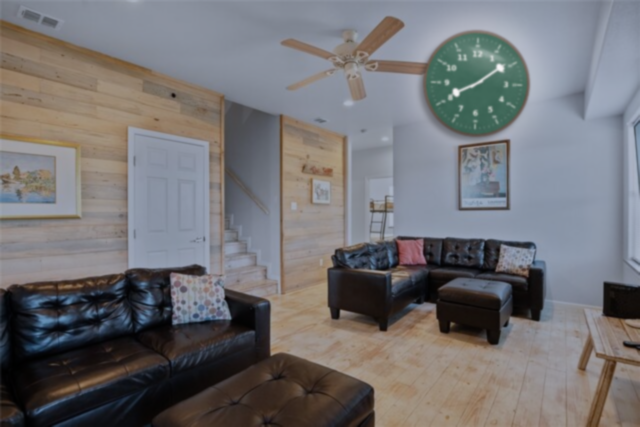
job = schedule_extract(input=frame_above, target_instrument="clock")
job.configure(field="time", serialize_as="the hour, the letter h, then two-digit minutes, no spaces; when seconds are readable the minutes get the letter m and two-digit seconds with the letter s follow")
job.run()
8h09
